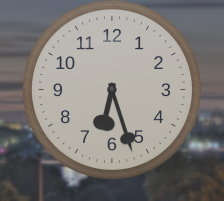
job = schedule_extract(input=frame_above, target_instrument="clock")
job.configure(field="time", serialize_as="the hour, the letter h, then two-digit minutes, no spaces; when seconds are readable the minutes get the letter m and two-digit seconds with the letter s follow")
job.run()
6h27
